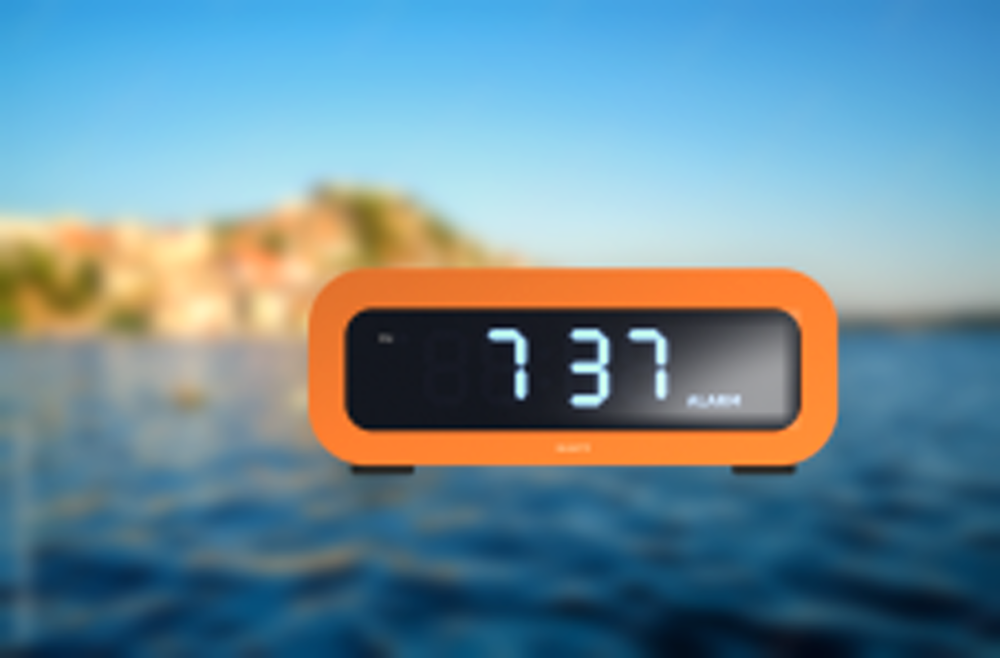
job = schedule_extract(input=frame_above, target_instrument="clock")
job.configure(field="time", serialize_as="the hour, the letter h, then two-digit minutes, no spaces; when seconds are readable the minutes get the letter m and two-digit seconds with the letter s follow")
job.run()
7h37
